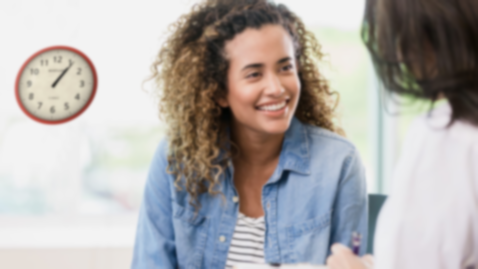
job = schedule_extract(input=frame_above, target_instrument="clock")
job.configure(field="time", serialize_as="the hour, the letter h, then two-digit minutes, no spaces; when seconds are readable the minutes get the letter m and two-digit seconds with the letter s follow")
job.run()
1h06
